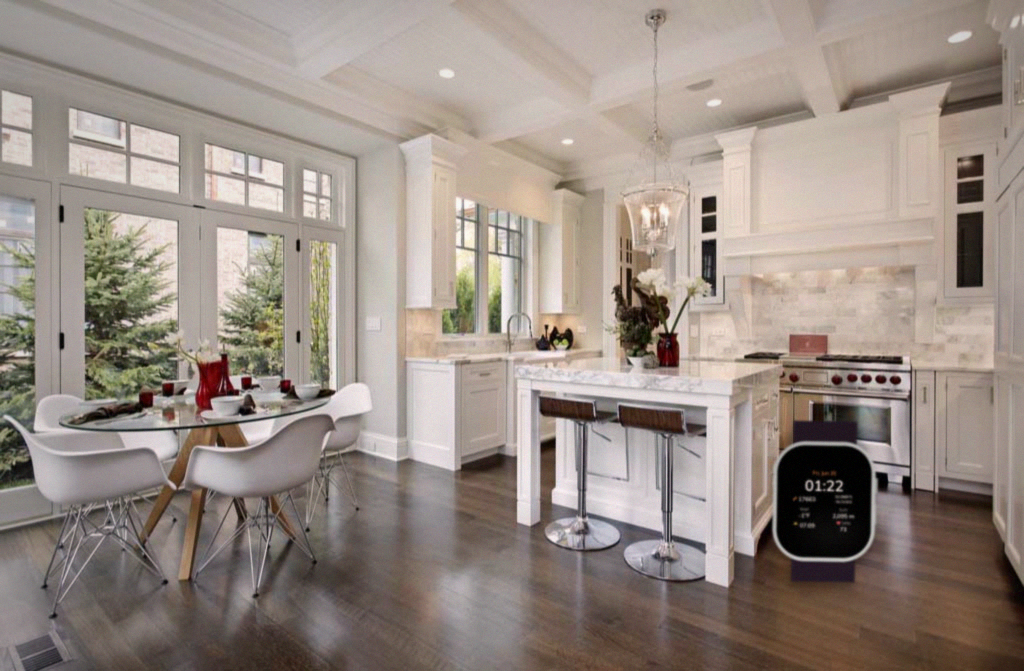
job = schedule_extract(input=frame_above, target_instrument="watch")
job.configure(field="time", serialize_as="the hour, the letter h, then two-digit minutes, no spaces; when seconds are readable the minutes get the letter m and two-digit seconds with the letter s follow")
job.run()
1h22
